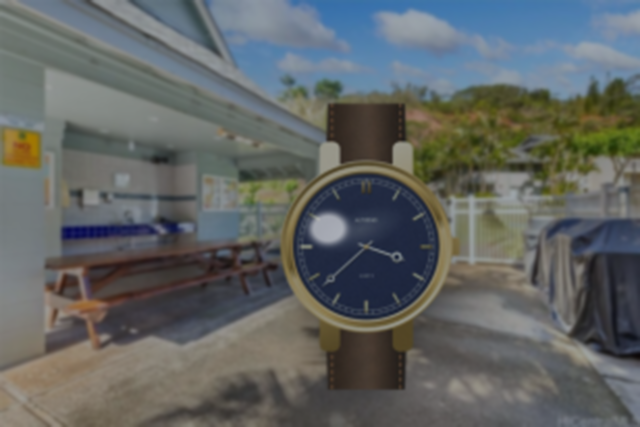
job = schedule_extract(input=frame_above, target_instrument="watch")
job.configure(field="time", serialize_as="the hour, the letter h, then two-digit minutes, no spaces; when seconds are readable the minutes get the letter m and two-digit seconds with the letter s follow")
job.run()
3h38
